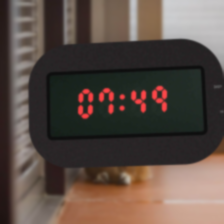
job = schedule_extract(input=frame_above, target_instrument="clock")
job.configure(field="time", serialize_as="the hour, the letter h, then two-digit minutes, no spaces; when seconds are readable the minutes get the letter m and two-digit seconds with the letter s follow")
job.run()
7h49
